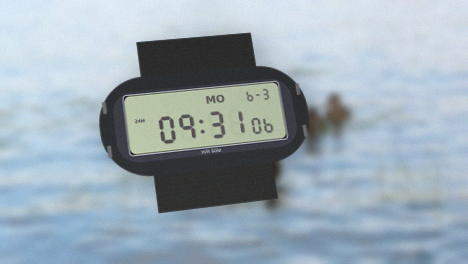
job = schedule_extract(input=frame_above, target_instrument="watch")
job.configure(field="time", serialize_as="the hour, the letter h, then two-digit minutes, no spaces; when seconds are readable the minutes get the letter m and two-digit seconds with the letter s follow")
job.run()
9h31m06s
